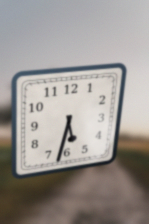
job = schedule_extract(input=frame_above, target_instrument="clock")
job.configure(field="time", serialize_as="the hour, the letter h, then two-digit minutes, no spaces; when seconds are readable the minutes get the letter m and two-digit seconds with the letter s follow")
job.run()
5h32
